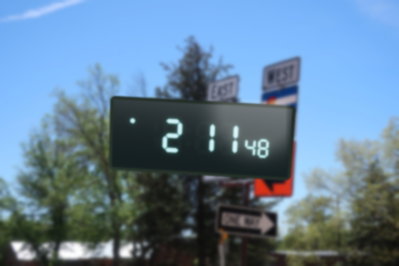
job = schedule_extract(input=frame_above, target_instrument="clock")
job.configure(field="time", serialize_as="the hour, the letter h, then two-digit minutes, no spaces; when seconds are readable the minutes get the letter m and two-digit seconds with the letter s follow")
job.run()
2h11m48s
